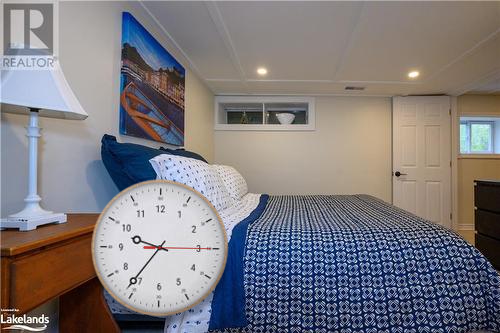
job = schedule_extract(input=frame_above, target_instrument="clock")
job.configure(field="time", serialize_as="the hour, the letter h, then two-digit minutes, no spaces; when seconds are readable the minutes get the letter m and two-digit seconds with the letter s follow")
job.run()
9h36m15s
